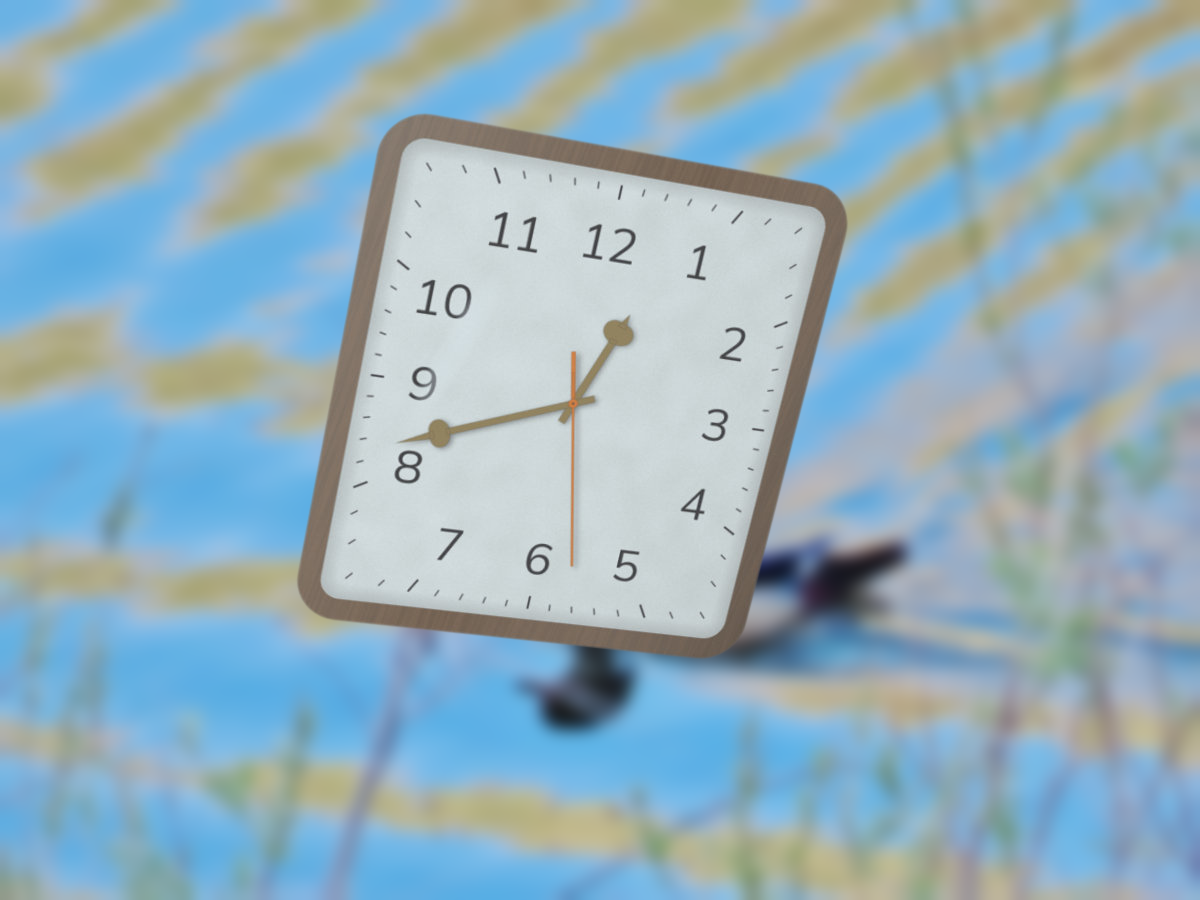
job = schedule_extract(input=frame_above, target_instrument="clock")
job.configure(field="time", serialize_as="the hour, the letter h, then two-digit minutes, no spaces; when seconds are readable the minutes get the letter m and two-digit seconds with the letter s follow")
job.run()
12h41m28s
